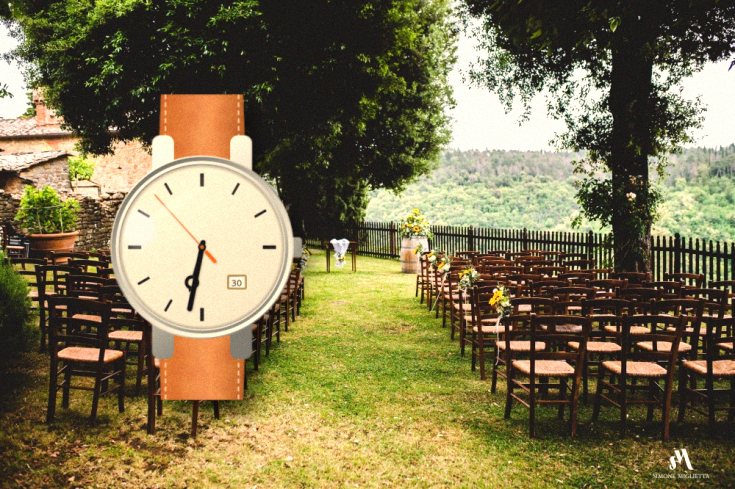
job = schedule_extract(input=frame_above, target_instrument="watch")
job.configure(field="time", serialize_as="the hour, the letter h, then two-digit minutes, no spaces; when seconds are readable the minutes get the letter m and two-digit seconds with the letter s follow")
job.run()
6h31m53s
